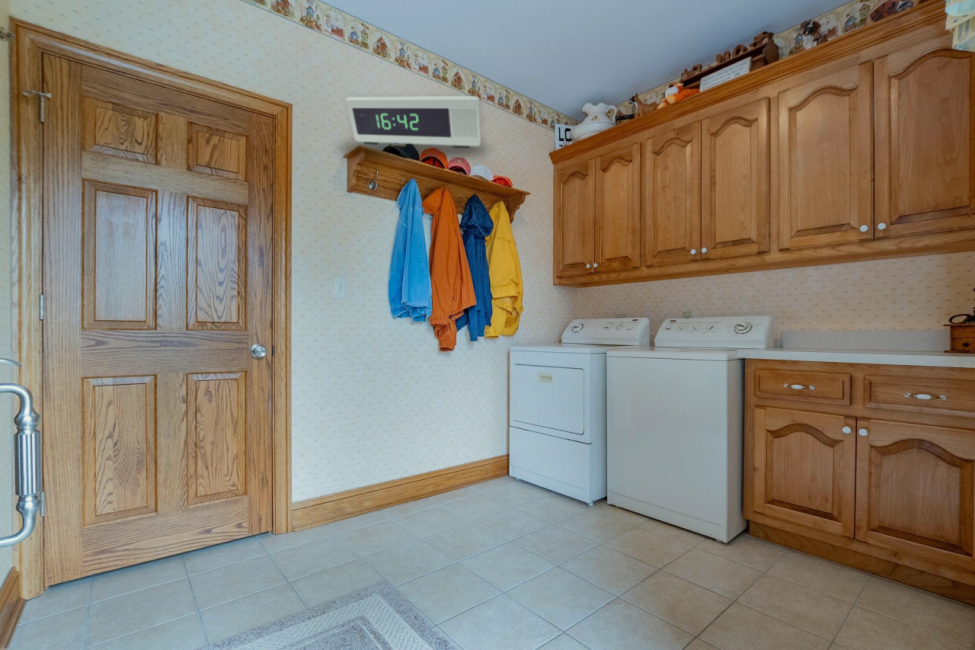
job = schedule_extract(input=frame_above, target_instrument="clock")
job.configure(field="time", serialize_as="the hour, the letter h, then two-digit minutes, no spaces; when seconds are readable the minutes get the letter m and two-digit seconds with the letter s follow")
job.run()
16h42
